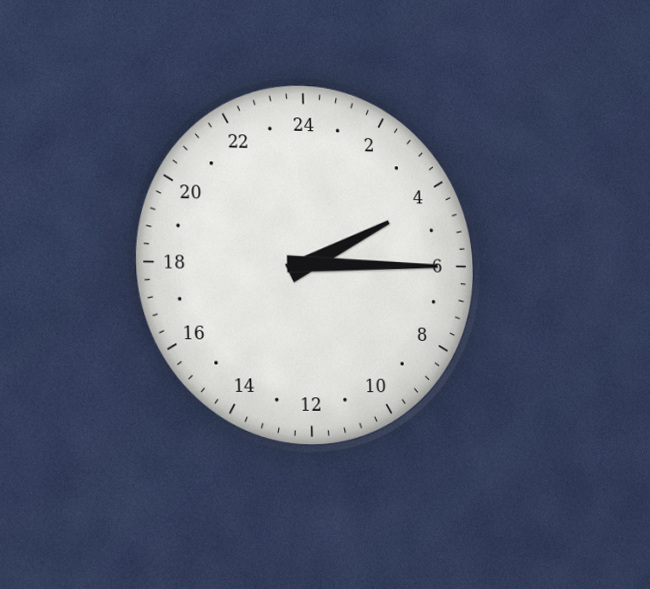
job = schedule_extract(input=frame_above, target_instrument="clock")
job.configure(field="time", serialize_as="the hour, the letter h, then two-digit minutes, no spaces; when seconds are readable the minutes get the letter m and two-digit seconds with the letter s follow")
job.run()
4h15
